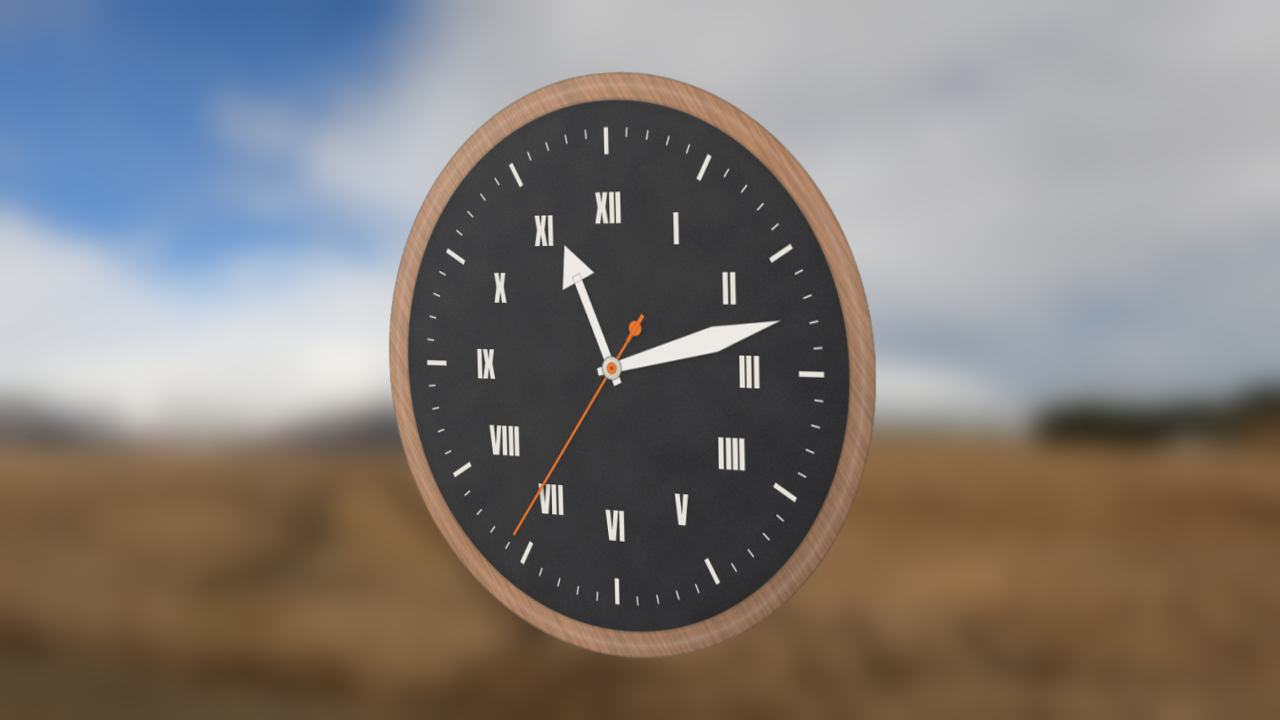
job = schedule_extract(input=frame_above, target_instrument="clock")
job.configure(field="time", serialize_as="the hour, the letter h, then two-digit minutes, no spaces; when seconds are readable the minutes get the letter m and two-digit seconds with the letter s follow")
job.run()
11h12m36s
